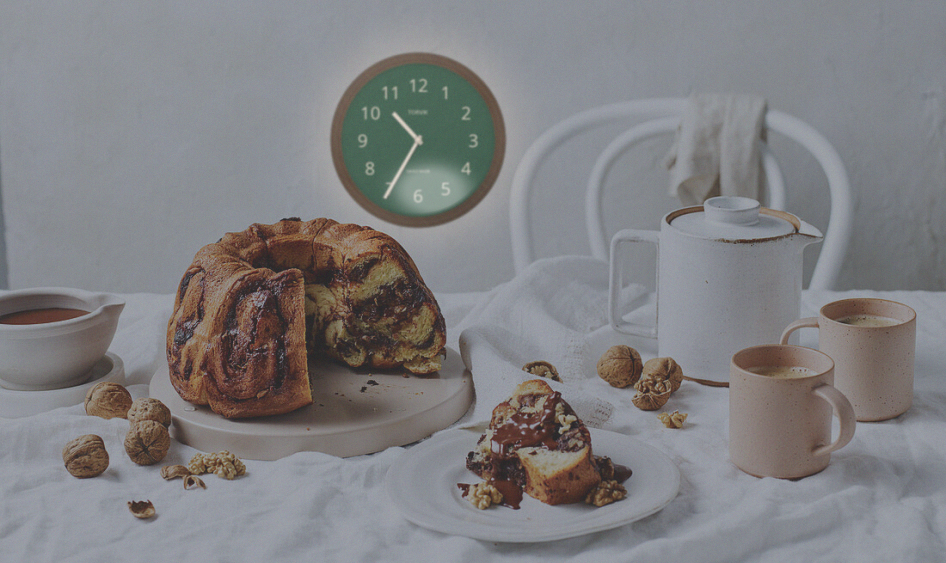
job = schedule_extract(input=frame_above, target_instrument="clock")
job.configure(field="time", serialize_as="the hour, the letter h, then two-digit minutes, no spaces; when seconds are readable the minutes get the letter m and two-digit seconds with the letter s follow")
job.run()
10h35
